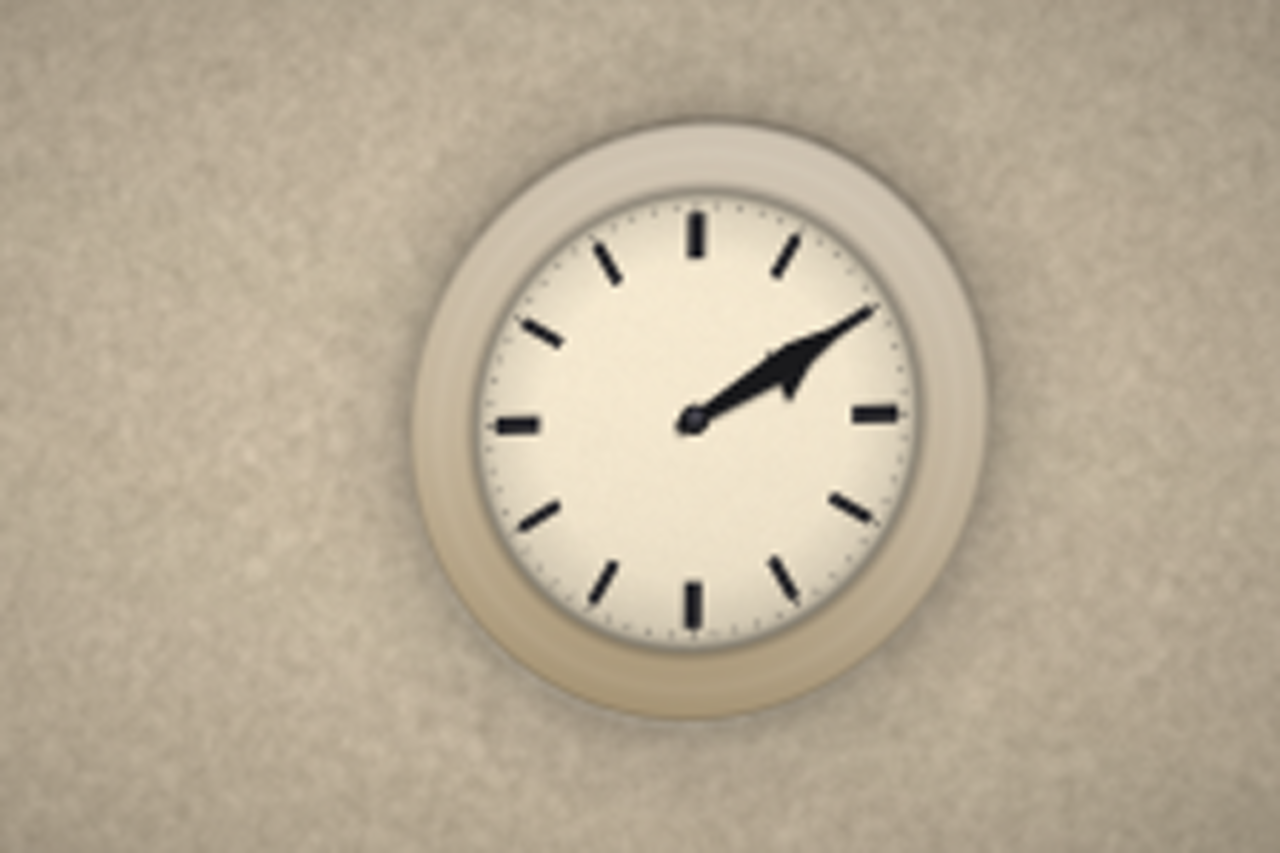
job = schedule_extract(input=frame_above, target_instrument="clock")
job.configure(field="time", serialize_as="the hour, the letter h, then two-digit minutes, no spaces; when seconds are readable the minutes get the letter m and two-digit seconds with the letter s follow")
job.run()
2h10
